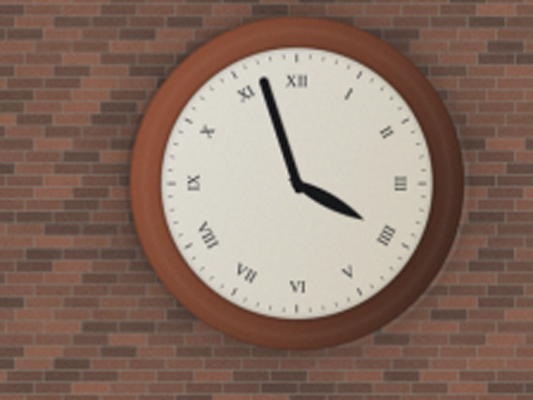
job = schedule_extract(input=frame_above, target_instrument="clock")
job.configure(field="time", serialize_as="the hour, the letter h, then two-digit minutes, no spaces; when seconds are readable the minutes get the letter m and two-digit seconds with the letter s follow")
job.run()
3h57
